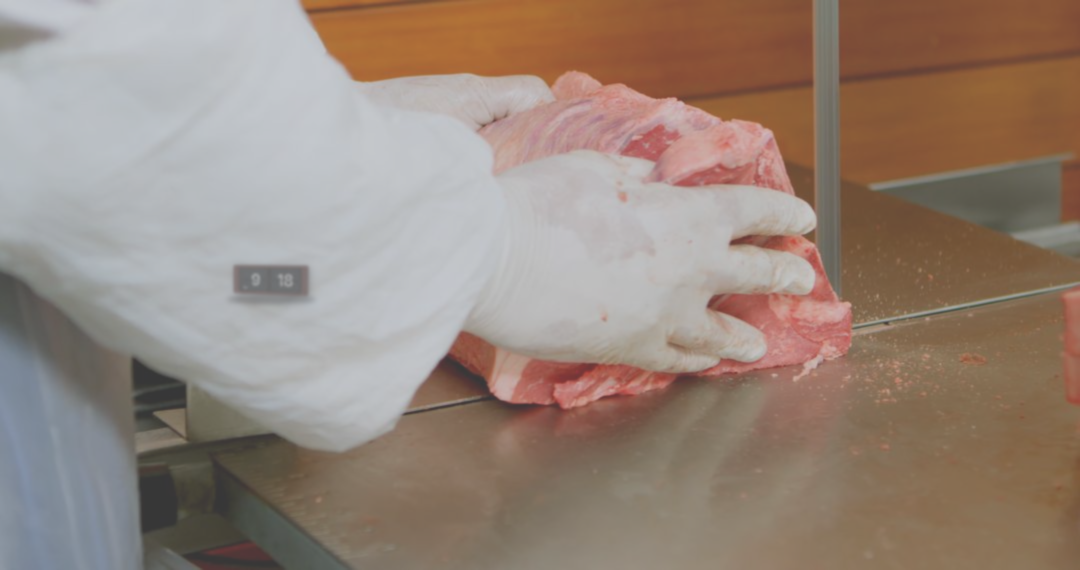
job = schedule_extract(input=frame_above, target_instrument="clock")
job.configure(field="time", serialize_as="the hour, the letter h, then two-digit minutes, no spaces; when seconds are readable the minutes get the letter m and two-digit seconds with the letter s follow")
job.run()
9h18
